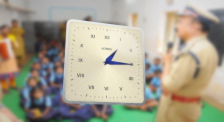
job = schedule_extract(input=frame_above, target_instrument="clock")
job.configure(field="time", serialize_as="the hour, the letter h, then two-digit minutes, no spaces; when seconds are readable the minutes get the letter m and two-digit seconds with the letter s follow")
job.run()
1h15
